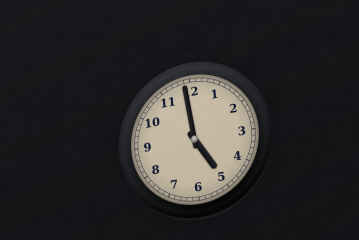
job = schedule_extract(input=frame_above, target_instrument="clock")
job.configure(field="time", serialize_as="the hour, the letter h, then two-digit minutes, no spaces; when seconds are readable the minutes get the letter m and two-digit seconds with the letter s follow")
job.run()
4h59
